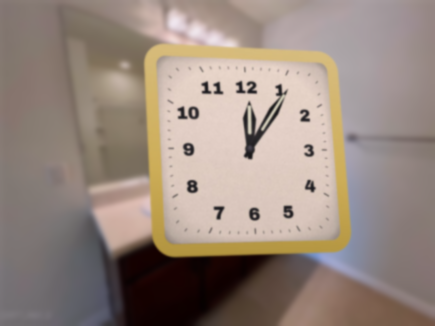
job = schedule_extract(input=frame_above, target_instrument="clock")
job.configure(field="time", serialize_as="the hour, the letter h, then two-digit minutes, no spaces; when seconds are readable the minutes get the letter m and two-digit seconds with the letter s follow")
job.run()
12h06
